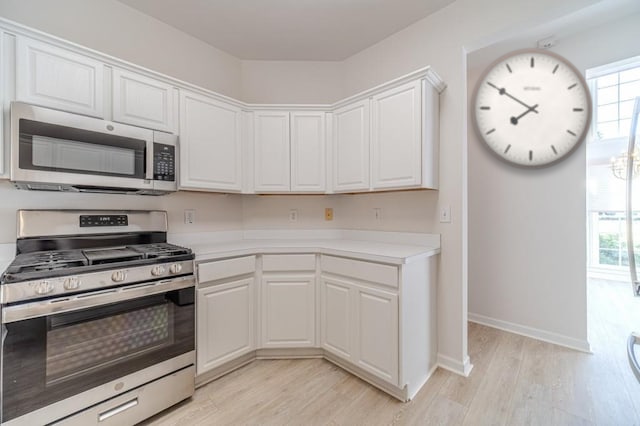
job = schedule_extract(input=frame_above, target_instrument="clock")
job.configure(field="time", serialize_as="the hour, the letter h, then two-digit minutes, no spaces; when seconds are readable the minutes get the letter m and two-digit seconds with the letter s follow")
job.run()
7h50
